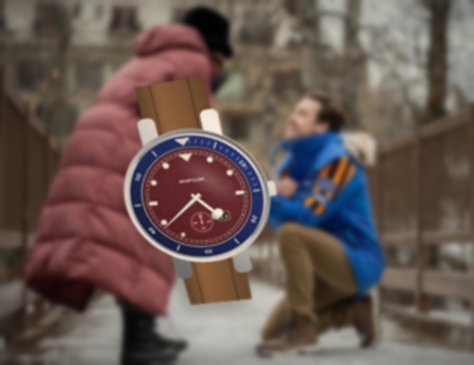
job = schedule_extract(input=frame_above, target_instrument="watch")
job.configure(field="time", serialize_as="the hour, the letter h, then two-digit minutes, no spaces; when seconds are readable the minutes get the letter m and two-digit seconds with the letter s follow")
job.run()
4h39
